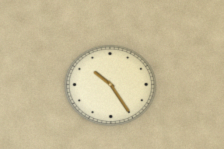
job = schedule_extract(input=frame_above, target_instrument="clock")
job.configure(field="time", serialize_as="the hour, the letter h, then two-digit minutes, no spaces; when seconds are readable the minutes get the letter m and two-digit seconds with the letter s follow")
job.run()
10h25
